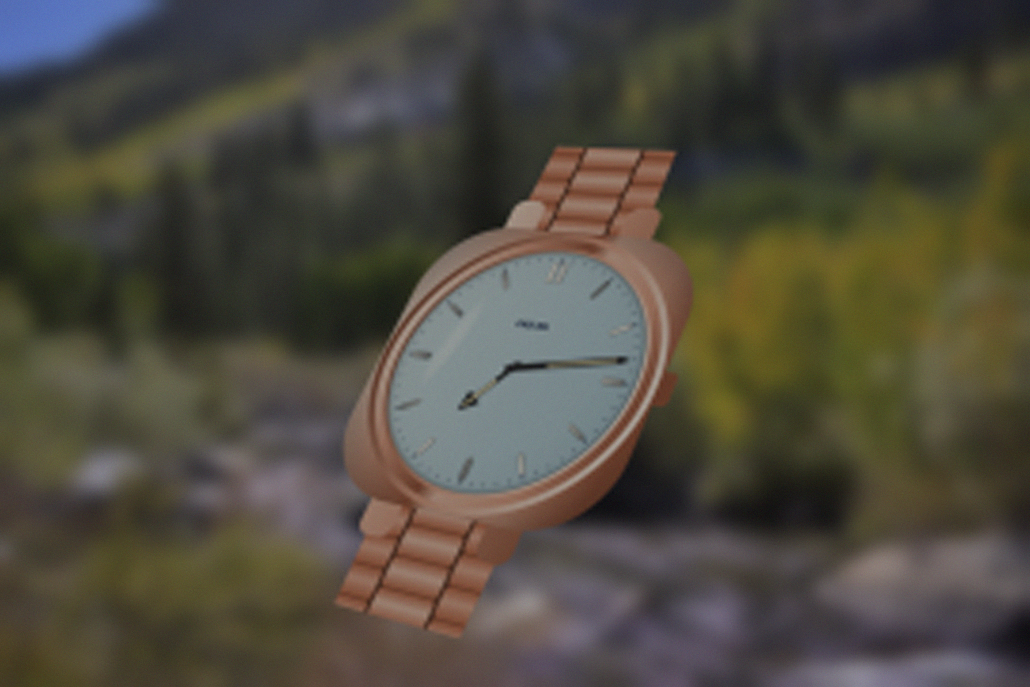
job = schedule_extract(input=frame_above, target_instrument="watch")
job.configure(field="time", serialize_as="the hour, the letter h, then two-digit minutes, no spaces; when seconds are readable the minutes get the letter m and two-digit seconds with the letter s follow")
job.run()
7h13
